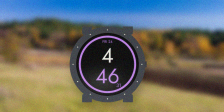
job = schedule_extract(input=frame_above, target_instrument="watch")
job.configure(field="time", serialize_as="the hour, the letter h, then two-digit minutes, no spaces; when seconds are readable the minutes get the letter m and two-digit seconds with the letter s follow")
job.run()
4h46
